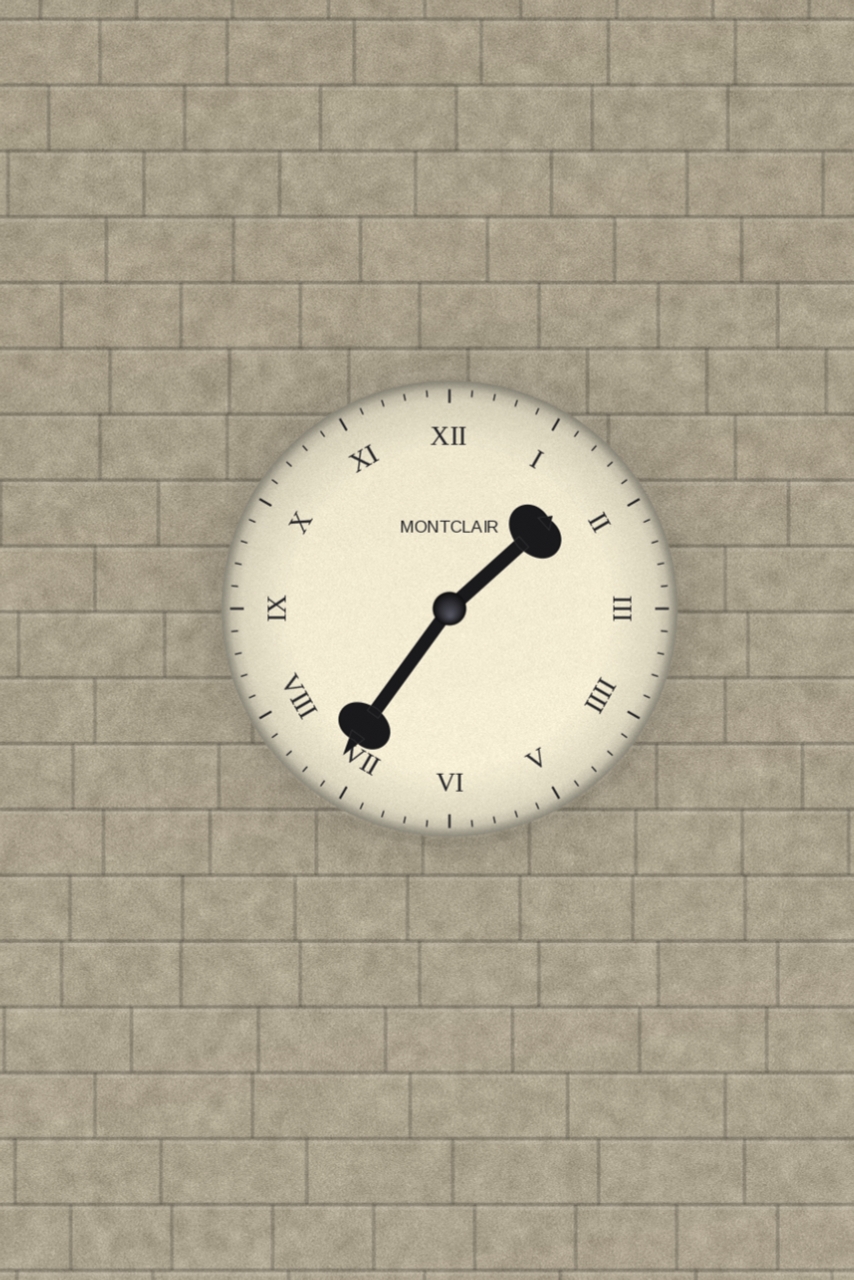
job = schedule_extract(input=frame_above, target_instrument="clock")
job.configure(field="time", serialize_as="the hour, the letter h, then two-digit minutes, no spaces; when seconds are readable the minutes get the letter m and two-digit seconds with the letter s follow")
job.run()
1h36
